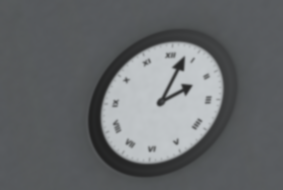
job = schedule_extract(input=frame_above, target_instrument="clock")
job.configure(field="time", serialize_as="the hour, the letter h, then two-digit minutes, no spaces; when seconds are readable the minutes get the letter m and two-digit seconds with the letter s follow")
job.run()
2h03
